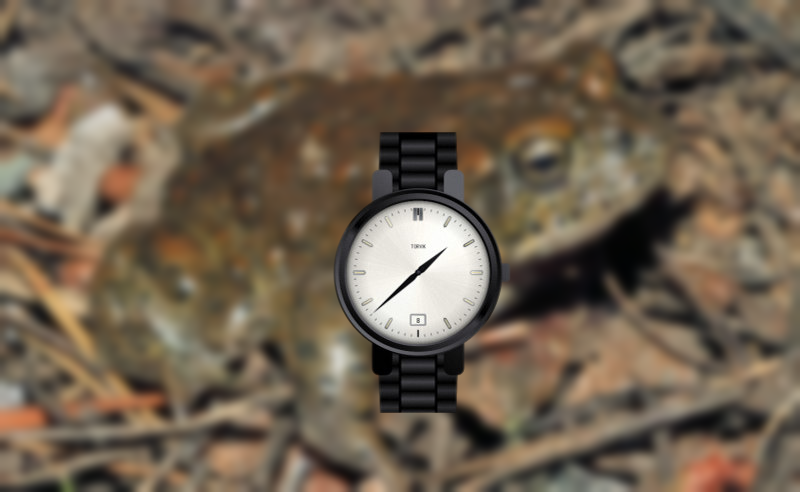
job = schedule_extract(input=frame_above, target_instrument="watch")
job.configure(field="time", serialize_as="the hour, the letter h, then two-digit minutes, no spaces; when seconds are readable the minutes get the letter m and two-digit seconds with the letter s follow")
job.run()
1h38
